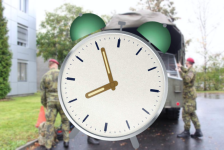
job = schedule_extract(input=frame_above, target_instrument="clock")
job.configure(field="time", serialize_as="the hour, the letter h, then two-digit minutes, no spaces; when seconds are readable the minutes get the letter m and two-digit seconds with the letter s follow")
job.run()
7h56
